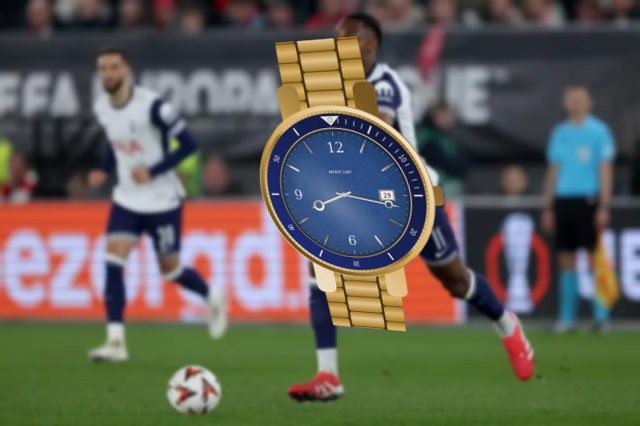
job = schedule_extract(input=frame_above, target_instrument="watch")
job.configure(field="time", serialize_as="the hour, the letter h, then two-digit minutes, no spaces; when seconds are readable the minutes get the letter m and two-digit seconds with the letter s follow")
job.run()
8h17
